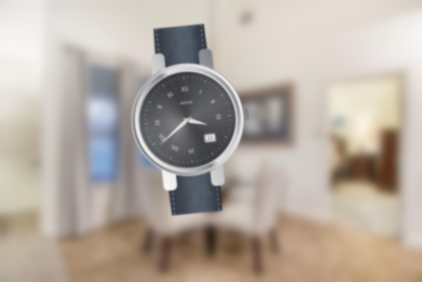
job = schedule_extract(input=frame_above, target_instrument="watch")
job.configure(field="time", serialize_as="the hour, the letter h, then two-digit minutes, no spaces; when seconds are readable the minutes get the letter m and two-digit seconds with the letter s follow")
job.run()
3h39
